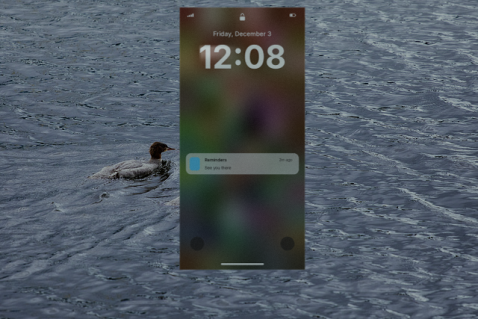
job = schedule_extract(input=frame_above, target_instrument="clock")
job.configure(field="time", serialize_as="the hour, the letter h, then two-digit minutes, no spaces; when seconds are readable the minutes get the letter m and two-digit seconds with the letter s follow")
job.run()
12h08
